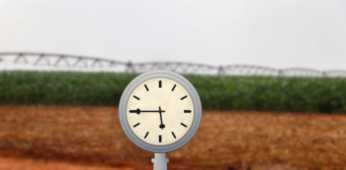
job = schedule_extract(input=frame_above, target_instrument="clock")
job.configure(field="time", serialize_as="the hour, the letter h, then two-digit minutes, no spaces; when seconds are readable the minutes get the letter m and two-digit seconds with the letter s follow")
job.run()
5h45
